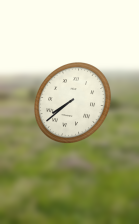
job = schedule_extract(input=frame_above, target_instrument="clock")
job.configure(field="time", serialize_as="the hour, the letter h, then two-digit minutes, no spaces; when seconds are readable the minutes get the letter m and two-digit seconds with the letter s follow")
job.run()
7h37
